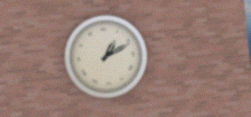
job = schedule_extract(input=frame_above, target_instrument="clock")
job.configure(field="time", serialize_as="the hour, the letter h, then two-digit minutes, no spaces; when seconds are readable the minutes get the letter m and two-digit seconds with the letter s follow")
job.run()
1h11
